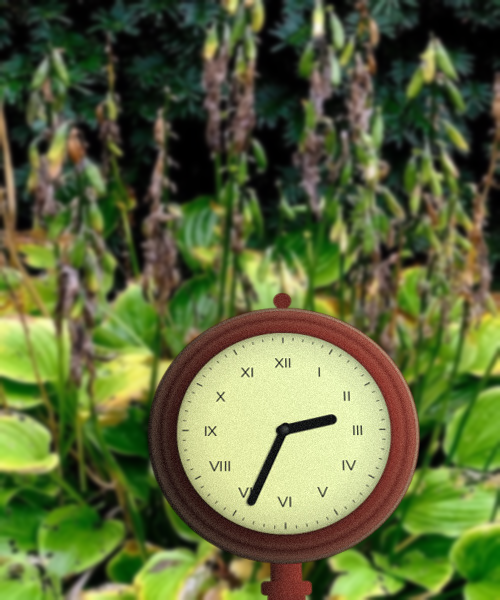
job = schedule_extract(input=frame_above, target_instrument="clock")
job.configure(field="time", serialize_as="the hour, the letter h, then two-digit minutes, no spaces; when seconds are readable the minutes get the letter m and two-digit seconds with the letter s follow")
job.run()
2h34
